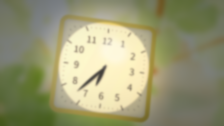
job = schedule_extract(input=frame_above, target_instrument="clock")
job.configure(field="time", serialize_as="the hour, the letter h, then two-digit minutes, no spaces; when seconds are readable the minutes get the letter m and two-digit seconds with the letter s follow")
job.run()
6h37
